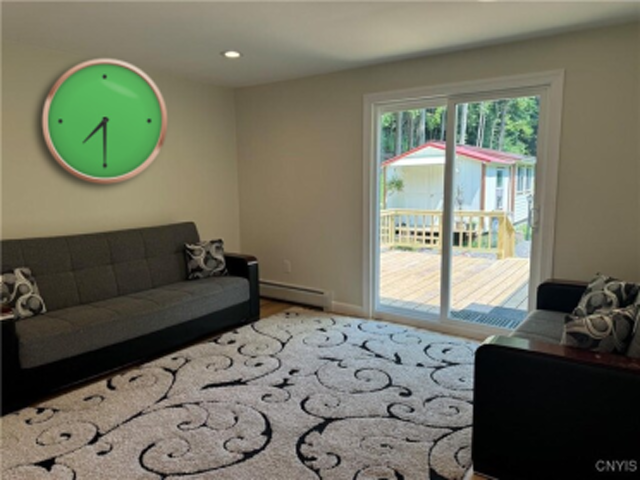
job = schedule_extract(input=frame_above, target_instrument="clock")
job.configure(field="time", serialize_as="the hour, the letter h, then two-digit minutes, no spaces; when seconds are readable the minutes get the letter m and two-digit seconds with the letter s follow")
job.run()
7h30
